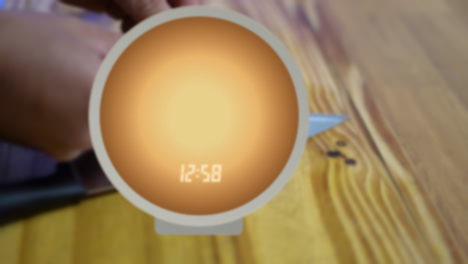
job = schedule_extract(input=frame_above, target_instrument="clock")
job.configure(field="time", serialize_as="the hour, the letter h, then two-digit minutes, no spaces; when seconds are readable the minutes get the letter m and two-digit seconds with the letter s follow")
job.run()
12h58
